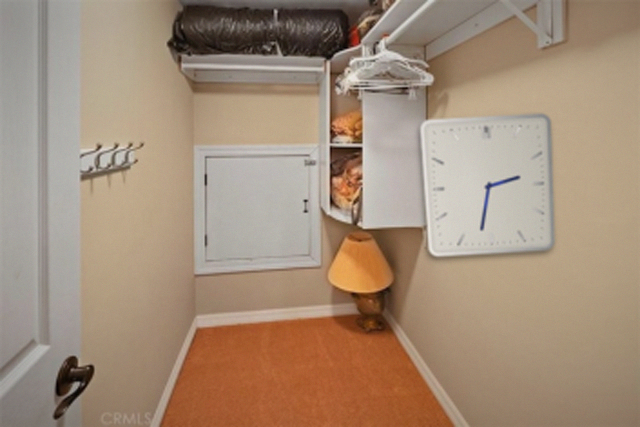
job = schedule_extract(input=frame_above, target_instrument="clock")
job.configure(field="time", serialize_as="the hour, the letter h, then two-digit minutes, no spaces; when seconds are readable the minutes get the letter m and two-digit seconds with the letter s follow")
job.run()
2h32
